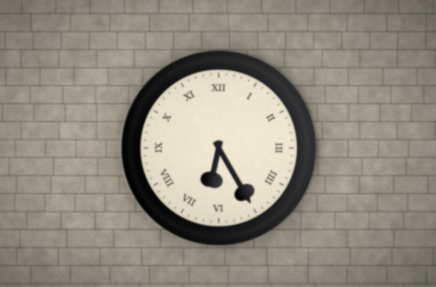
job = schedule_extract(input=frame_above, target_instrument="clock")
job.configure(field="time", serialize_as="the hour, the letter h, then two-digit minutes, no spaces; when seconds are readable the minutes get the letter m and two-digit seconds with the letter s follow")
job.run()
6h25
